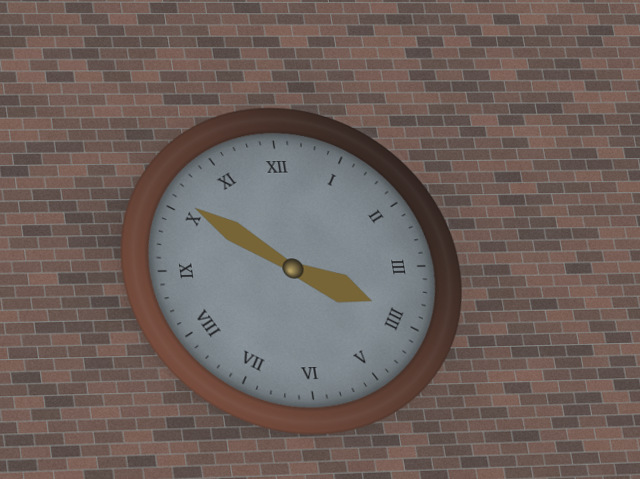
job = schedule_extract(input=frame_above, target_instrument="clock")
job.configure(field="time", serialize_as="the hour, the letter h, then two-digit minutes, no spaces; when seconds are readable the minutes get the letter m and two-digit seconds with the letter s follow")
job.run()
3h51
